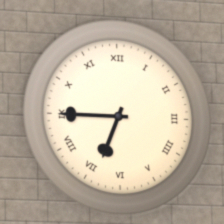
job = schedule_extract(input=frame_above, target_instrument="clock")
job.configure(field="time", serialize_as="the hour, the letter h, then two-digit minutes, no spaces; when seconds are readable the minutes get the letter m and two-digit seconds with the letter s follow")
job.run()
6h45
